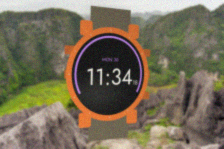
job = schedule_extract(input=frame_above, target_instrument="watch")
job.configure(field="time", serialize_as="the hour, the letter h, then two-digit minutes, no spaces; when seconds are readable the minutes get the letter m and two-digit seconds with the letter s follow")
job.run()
11h34
